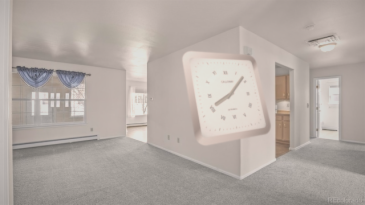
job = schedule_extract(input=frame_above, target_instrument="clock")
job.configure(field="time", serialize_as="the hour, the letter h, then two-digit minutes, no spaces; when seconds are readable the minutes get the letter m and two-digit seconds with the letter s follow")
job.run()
8h08
